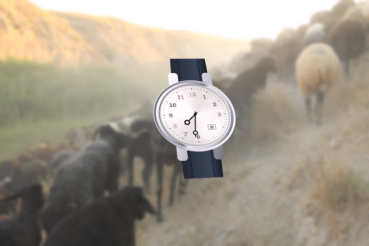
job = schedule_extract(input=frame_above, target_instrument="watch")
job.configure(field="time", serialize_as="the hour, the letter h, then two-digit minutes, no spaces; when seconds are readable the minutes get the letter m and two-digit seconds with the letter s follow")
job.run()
7h31
